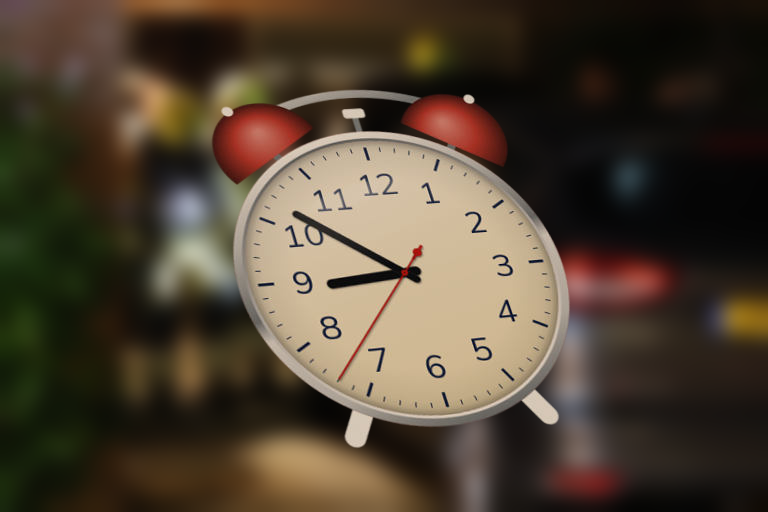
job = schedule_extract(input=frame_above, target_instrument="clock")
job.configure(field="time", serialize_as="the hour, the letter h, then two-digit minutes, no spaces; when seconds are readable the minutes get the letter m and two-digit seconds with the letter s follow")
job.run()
8h51m37s
